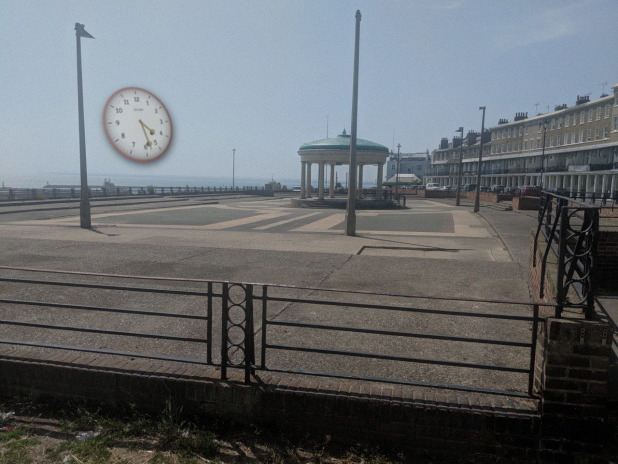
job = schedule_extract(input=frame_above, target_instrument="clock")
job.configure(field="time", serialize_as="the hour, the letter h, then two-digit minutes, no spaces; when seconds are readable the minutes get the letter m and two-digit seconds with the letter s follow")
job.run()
4h28
